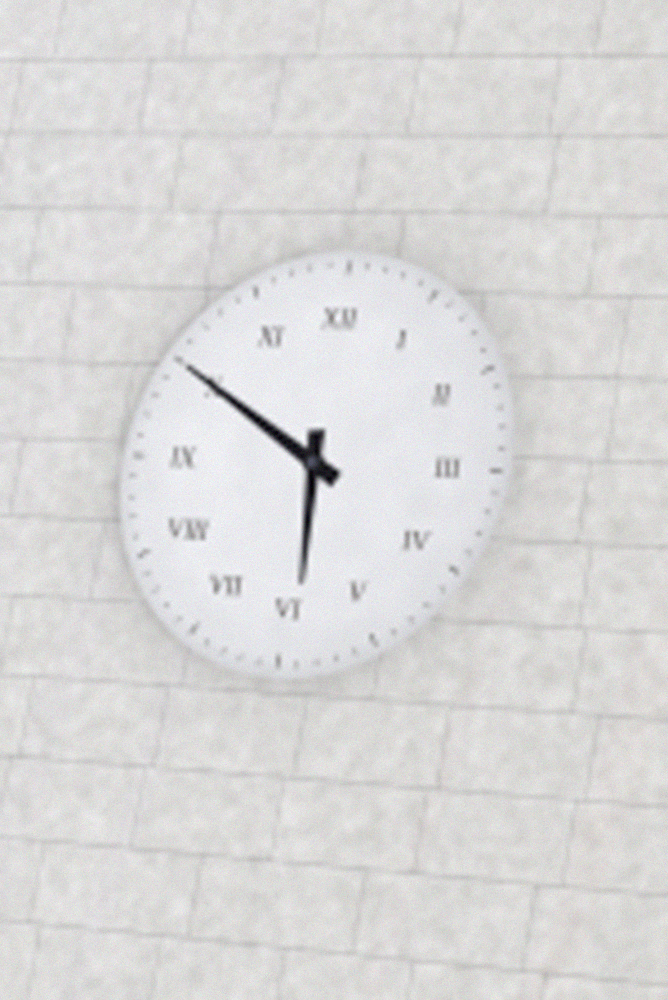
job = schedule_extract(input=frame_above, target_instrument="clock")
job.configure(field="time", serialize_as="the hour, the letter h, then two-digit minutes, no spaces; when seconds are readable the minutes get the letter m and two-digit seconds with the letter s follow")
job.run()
5h50
